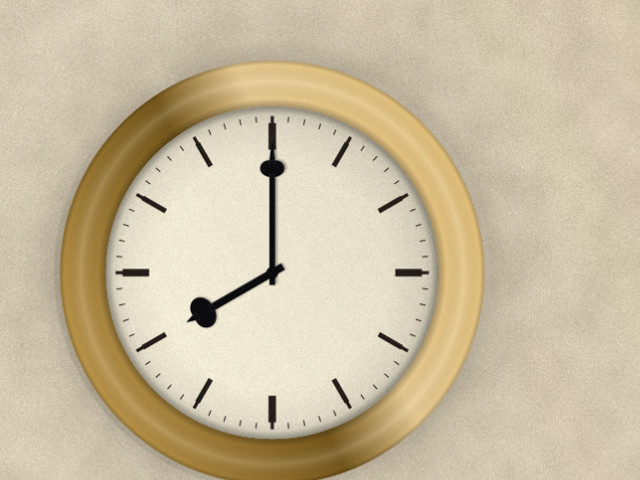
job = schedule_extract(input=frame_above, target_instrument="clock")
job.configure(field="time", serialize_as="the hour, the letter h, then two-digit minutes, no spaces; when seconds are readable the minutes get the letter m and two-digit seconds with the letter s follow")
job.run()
8h00
